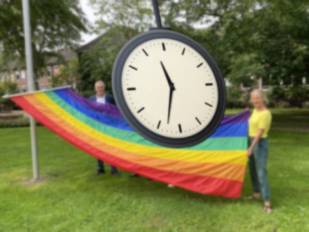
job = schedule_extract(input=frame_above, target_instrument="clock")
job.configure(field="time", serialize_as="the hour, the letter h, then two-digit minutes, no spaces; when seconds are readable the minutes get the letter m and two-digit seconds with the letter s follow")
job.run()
11h33
